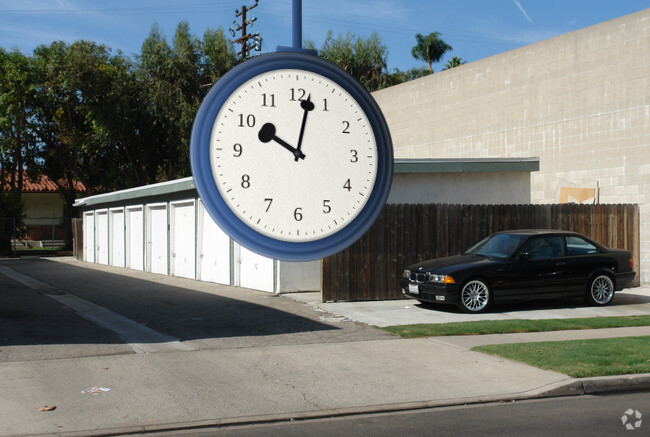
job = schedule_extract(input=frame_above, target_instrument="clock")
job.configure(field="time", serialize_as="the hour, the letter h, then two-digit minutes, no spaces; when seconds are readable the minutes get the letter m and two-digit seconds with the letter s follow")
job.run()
10h02
